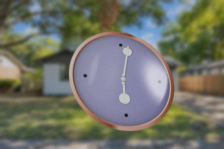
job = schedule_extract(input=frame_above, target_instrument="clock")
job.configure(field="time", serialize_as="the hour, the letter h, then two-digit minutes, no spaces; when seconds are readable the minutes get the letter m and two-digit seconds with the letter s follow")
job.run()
6h02
